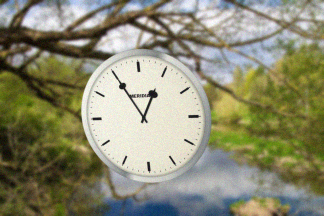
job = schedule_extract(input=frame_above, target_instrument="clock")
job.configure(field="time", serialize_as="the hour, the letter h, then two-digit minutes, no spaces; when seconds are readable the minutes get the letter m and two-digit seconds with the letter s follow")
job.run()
12h55
